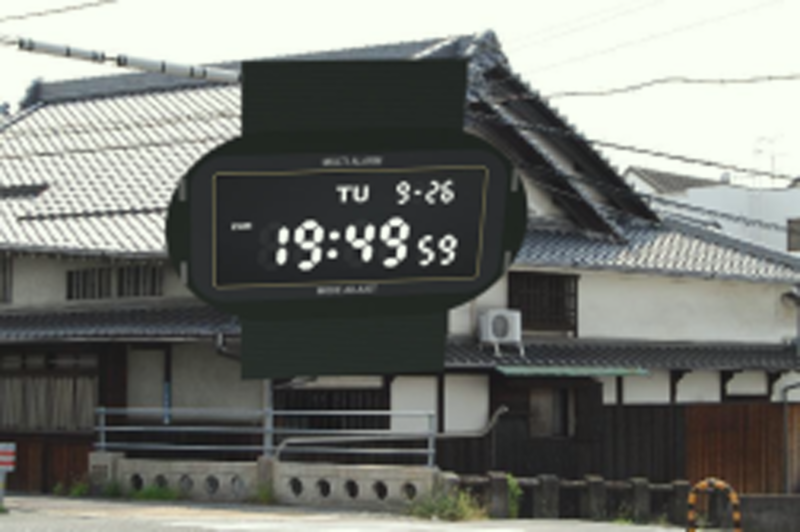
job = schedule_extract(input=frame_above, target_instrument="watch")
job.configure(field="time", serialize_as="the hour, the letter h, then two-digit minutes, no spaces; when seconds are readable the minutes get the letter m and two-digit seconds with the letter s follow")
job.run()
19h49m59s
